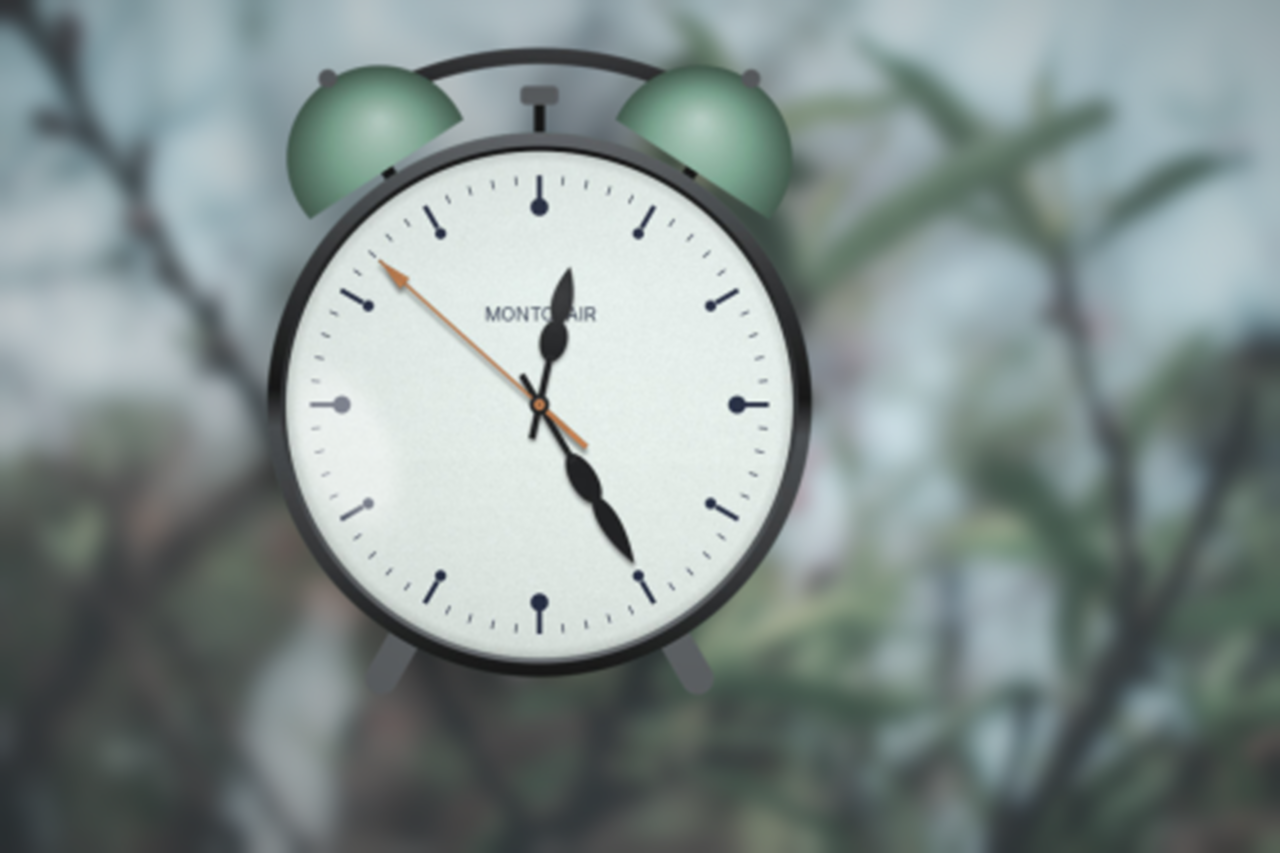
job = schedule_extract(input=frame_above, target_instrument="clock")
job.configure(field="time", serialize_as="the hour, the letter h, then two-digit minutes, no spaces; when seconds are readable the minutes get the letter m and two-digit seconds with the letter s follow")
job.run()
12h24m52s
